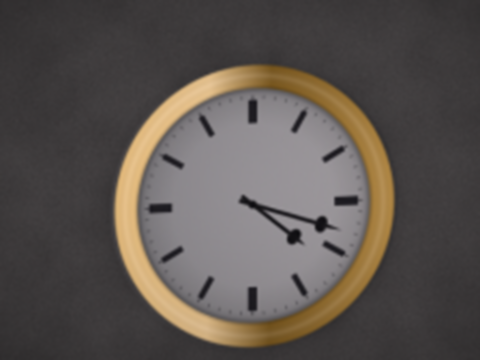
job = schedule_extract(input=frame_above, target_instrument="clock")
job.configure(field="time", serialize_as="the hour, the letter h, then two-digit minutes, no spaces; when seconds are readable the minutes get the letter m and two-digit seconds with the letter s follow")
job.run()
4h18
